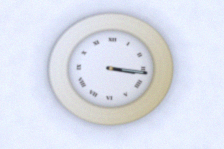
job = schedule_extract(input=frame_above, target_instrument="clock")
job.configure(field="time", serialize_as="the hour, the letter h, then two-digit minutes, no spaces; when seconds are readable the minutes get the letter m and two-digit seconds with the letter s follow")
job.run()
3h16
